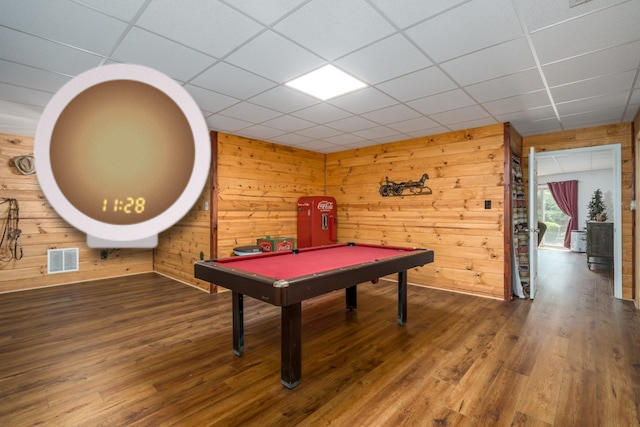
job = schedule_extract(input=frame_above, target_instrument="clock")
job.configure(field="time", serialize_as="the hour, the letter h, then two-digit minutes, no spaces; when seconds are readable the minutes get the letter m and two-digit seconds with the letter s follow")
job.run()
11h28
